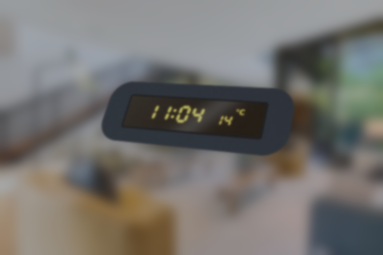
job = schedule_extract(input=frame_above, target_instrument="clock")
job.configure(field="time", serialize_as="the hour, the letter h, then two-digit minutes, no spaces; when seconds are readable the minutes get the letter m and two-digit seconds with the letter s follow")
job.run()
11h04
